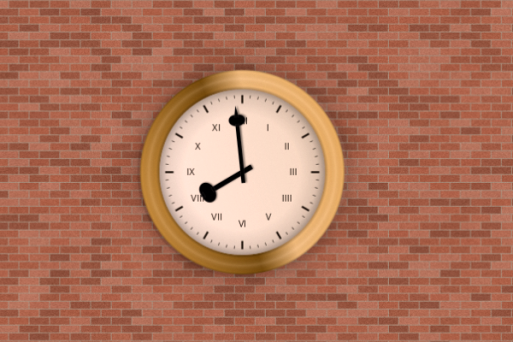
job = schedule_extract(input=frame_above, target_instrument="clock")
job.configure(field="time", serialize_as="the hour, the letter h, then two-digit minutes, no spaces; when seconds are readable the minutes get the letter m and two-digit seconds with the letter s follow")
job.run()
7h59
